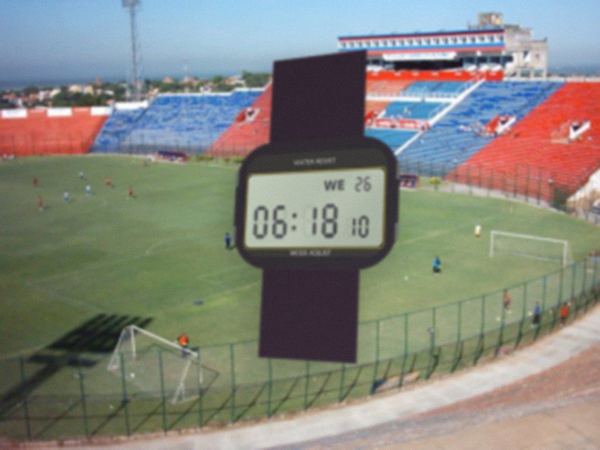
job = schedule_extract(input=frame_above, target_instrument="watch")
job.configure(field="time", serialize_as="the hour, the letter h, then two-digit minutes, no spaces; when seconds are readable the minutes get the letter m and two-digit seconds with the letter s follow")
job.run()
6h18m10s
